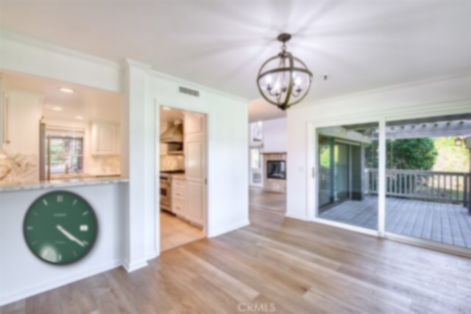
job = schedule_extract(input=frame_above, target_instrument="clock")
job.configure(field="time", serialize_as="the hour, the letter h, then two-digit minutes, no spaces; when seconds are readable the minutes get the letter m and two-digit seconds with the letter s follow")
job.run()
4h21
